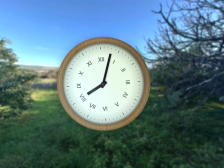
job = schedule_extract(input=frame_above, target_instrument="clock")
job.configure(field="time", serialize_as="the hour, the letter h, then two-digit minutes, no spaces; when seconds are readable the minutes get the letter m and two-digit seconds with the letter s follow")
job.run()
8h03
